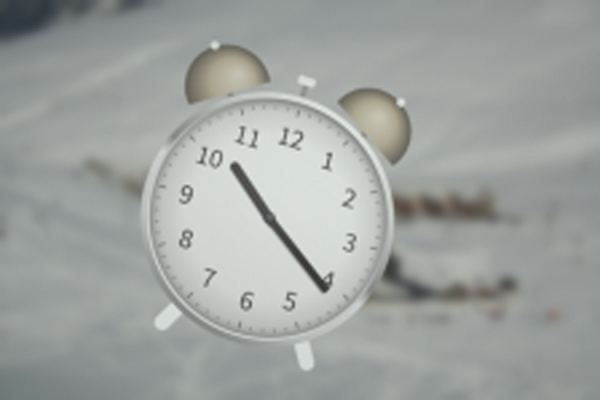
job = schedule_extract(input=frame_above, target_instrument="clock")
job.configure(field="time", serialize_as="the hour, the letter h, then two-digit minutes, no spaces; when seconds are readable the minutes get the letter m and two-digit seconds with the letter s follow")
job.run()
10h21
